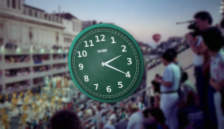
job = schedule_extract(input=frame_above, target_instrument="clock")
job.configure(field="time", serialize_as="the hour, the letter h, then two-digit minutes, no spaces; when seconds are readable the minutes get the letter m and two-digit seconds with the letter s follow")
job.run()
2h20
